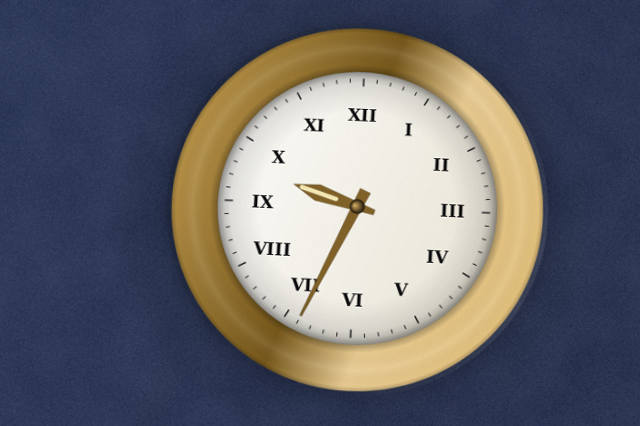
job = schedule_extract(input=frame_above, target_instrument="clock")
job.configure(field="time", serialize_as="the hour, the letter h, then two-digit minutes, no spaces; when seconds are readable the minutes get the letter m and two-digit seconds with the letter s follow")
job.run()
9h34
